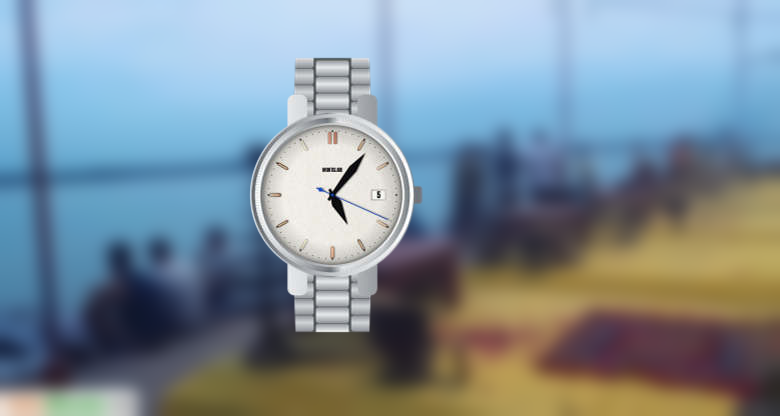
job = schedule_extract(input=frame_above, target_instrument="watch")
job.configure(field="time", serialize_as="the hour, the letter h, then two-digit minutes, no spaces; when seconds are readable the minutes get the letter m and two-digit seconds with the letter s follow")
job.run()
5h06m19s
